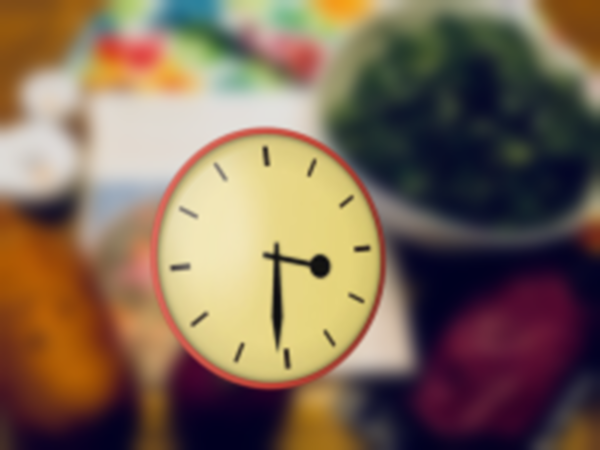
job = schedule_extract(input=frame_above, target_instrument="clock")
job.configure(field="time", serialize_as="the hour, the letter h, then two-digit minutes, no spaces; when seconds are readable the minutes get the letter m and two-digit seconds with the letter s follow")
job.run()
3h31
